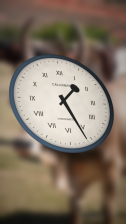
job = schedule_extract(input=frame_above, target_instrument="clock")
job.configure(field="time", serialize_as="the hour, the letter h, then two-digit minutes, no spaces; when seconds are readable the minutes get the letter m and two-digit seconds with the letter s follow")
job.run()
1h26
